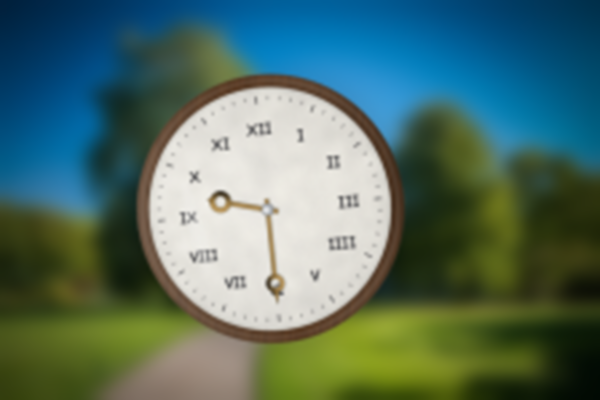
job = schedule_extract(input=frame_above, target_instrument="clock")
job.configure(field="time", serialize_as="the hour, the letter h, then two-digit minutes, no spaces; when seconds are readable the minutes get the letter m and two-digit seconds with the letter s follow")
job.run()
9h30
